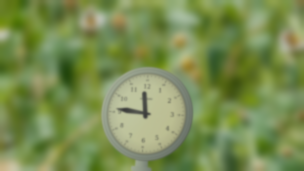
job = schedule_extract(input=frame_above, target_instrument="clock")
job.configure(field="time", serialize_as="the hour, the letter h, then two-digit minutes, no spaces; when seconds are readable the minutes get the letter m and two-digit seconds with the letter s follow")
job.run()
11h46
